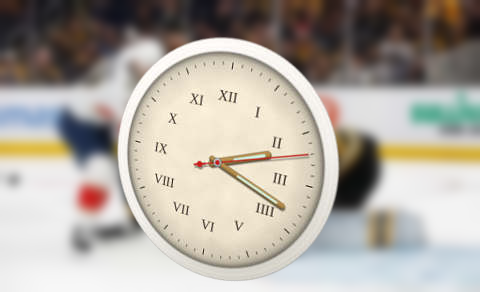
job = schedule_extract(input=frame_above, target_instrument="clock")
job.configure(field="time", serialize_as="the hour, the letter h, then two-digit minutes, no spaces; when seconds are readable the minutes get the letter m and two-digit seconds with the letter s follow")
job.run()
2h18m12s
